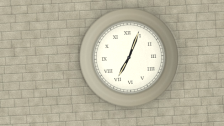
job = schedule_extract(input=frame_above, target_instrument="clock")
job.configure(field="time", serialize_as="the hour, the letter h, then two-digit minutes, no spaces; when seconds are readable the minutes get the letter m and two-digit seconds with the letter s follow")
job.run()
7h04
